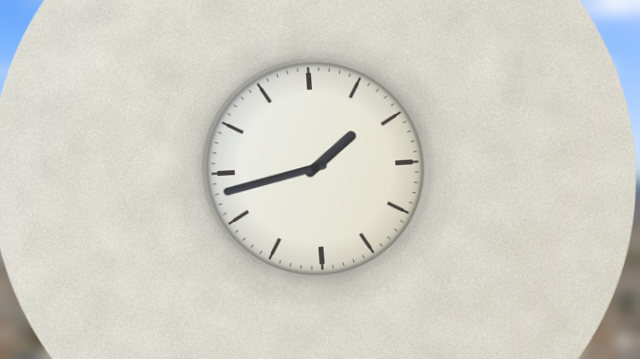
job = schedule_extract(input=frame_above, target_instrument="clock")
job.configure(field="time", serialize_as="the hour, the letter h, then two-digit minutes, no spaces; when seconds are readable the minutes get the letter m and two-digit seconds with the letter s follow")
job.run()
1h43
